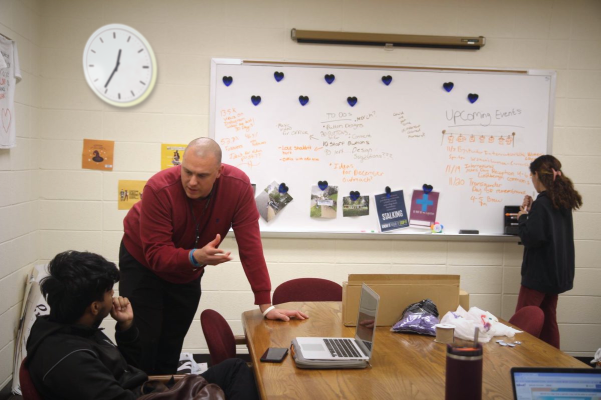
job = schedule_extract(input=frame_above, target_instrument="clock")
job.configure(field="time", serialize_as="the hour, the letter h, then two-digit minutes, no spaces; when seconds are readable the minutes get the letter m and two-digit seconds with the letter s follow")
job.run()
12h36
